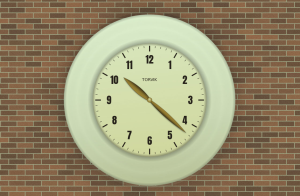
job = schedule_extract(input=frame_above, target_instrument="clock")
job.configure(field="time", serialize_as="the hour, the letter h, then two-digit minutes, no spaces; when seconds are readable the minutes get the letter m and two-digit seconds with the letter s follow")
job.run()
10h22
